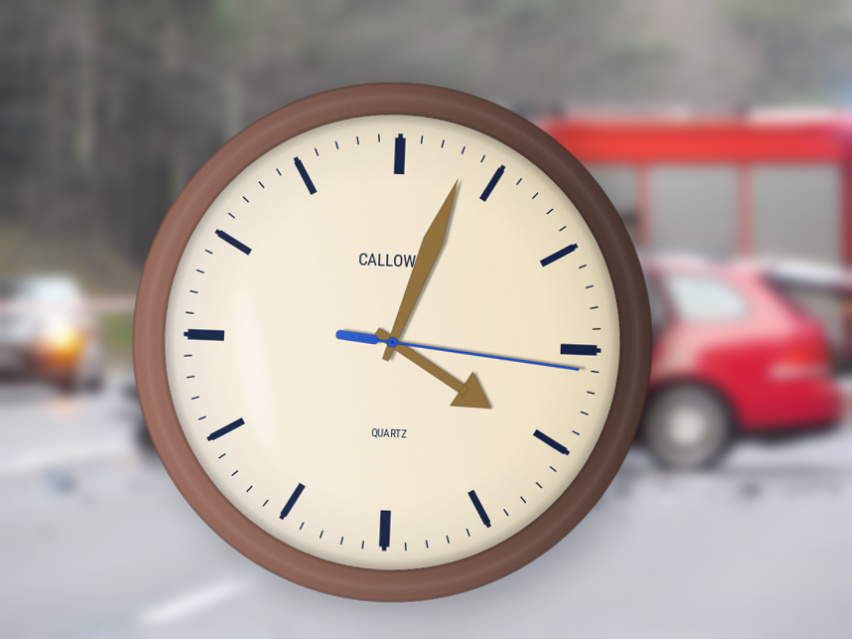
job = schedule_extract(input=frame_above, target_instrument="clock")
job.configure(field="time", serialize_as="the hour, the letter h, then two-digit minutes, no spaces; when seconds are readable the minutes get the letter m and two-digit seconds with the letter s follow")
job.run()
4h03m16s
